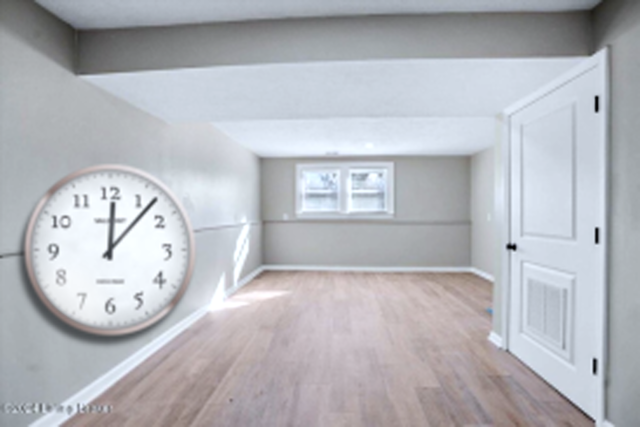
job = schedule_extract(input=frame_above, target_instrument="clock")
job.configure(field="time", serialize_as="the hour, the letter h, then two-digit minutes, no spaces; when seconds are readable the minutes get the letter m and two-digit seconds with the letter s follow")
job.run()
12h07
